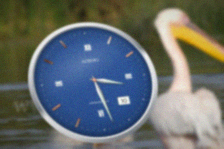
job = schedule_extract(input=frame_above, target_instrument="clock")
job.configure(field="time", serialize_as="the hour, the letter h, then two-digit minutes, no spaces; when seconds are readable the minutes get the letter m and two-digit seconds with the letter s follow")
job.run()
3h28
